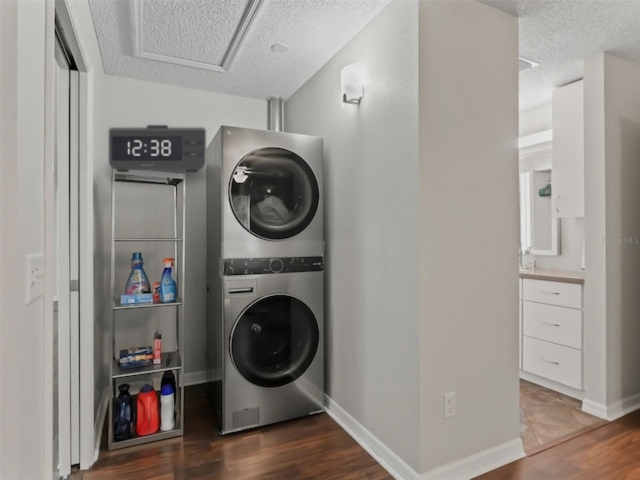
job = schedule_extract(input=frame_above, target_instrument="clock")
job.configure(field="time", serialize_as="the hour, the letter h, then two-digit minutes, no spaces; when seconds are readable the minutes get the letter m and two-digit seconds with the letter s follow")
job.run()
12h38
